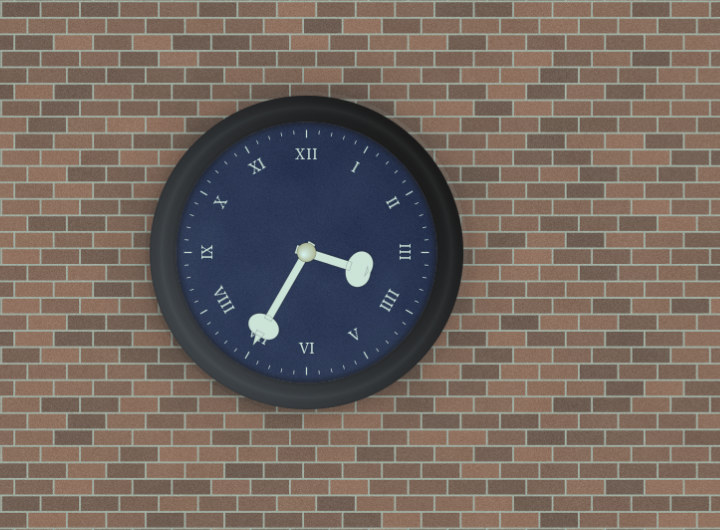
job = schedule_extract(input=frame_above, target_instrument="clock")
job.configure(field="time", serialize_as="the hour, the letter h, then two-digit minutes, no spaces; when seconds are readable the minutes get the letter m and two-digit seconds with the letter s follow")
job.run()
3h35
